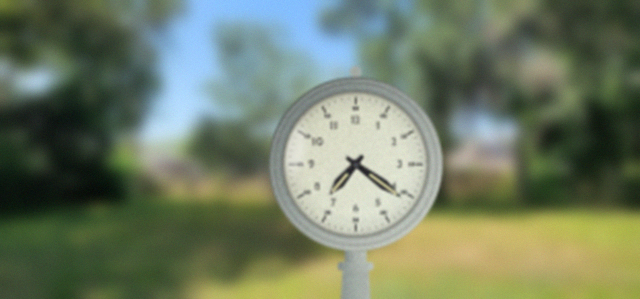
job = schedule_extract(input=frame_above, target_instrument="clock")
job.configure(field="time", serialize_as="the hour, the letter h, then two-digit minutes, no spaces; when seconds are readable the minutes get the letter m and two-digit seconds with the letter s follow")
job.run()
7h21
